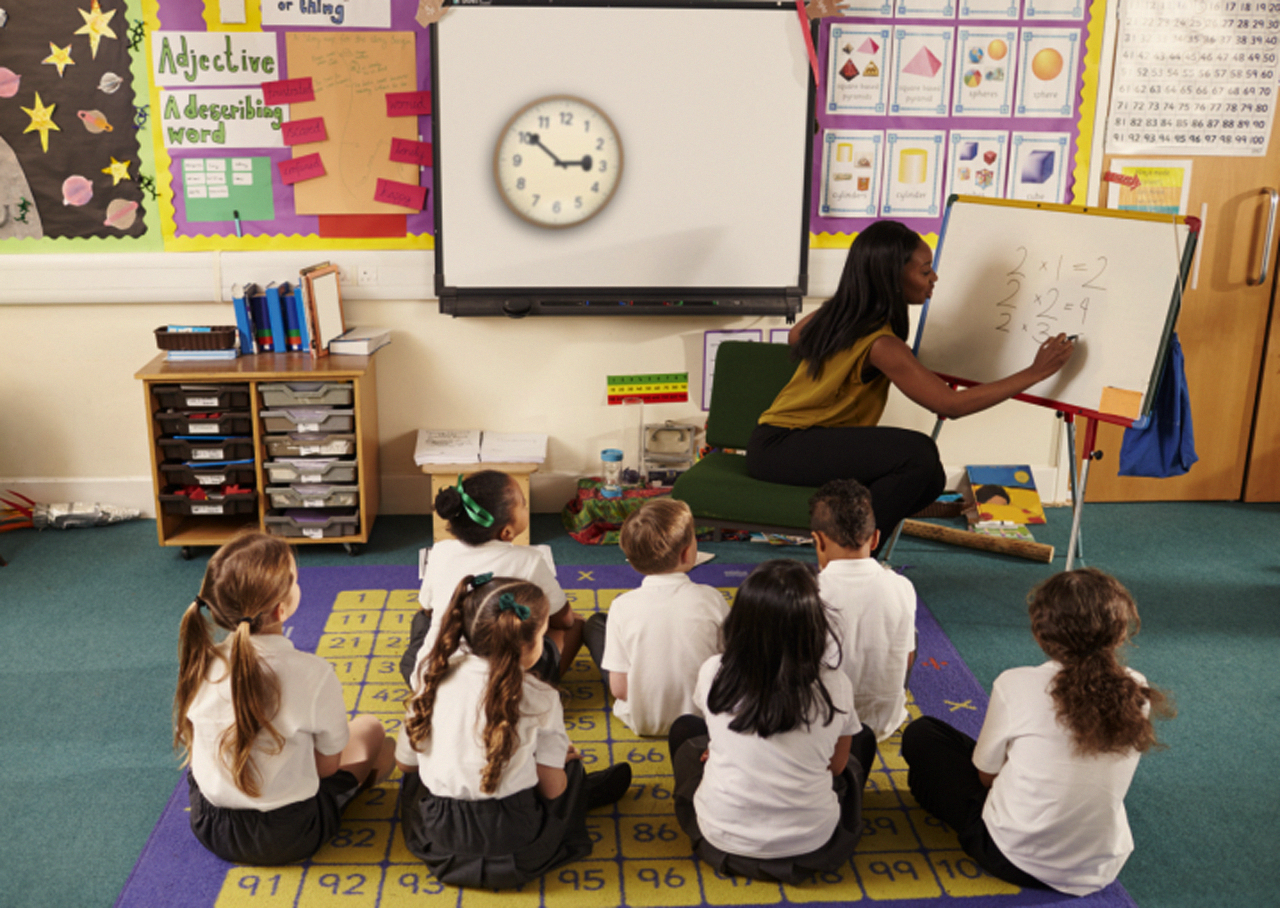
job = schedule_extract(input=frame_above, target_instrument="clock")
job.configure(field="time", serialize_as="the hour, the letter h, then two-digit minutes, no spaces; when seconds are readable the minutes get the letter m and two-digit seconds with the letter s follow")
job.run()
2h51
